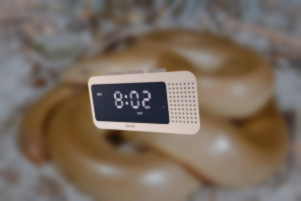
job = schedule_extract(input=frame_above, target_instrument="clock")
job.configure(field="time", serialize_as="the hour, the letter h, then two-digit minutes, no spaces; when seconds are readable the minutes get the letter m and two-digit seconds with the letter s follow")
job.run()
8h02
